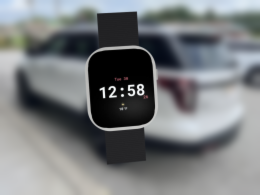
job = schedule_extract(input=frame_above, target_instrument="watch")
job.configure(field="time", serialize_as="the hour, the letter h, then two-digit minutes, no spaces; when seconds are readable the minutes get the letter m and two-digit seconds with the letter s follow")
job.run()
12h58
